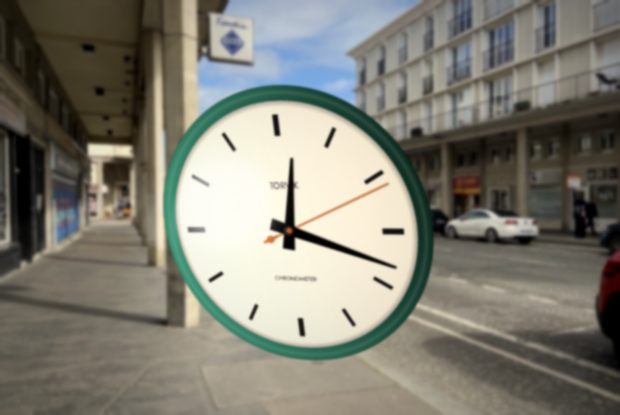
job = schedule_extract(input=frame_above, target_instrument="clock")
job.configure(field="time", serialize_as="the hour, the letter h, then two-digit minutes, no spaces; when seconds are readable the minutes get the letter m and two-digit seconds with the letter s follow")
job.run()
12h18m11s
